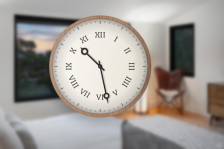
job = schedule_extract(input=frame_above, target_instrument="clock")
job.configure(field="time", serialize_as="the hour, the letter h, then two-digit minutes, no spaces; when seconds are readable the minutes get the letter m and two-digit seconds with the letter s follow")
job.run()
10h28
